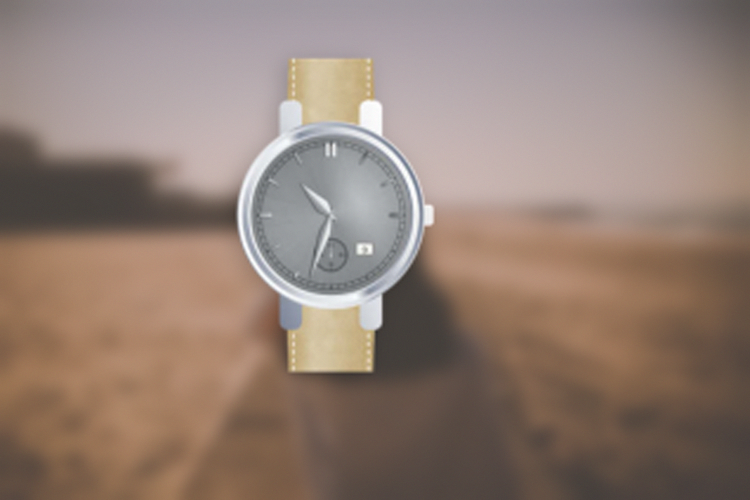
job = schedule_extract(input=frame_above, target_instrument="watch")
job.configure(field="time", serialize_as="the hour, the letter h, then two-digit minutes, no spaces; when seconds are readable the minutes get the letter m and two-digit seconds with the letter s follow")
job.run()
10h33
